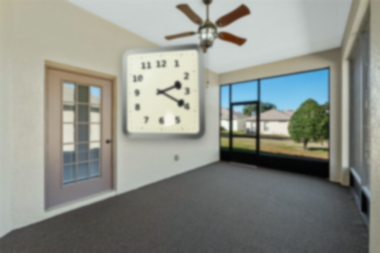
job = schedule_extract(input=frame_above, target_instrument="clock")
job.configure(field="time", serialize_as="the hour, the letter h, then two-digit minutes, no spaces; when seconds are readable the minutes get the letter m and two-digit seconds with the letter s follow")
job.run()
2h20
